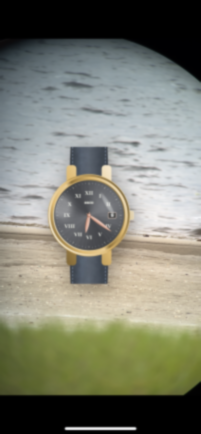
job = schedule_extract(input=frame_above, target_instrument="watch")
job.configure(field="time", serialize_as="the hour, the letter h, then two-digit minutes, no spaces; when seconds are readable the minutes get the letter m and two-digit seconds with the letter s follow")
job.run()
6h21
